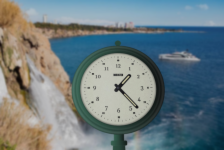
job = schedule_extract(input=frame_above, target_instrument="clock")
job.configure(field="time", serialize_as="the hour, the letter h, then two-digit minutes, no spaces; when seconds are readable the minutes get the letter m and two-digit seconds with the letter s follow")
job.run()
1h23
